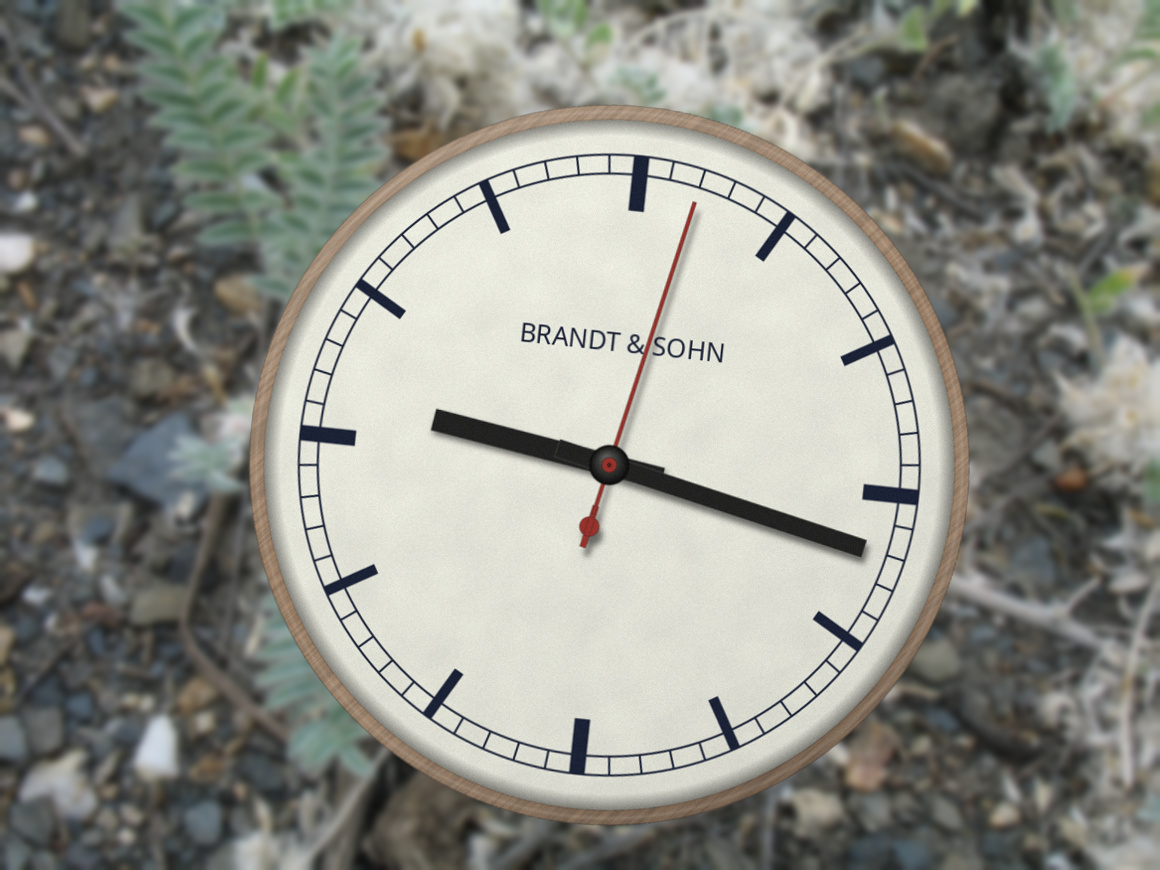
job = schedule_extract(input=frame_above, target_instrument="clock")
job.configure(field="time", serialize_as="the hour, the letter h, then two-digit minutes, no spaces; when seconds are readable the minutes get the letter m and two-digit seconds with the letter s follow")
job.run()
9h17m02s
